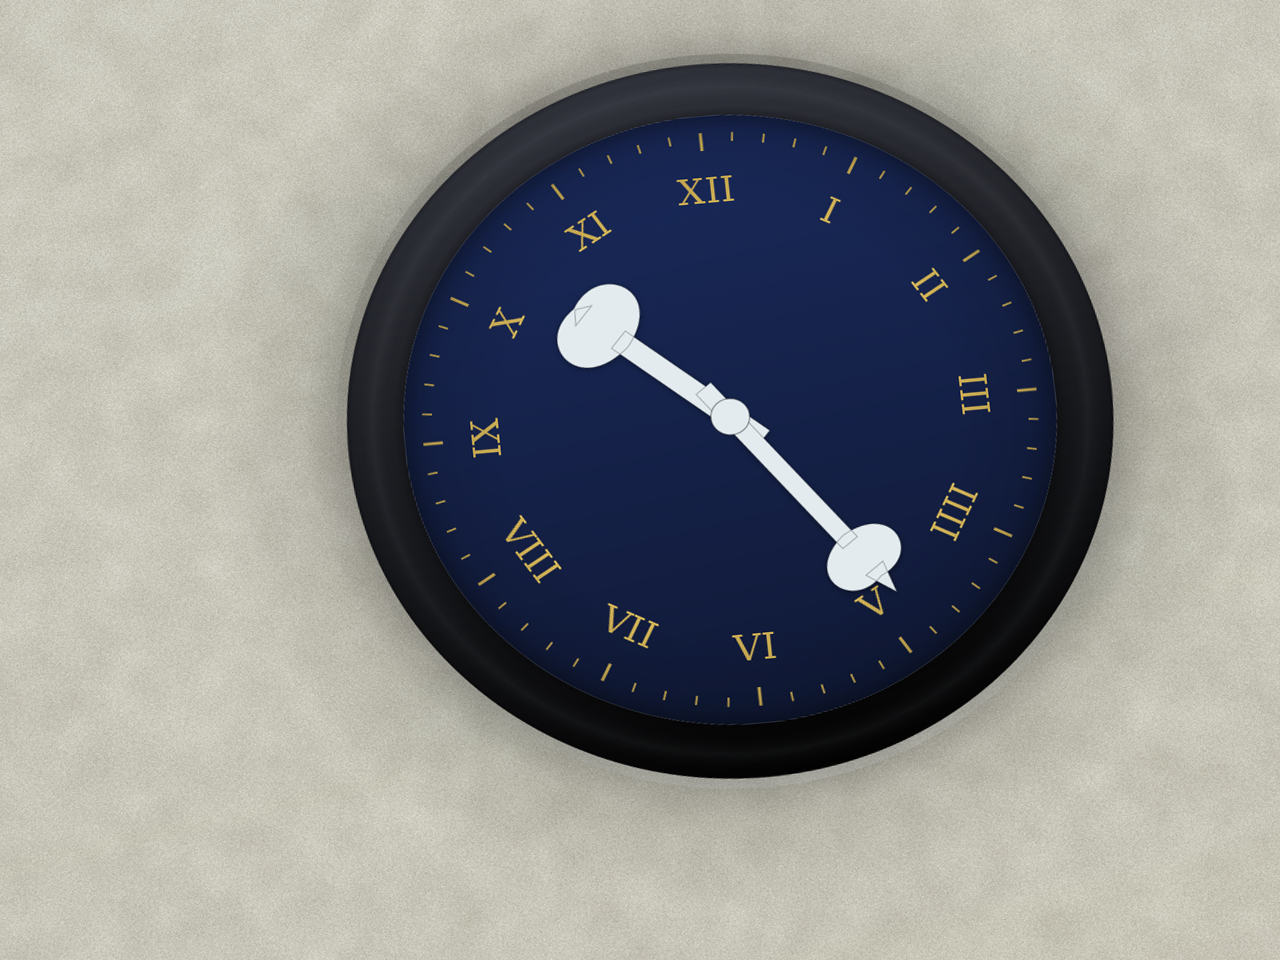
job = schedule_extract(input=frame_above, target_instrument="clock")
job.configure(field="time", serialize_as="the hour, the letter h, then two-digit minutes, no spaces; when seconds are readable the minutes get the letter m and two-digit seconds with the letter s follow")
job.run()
10h24
